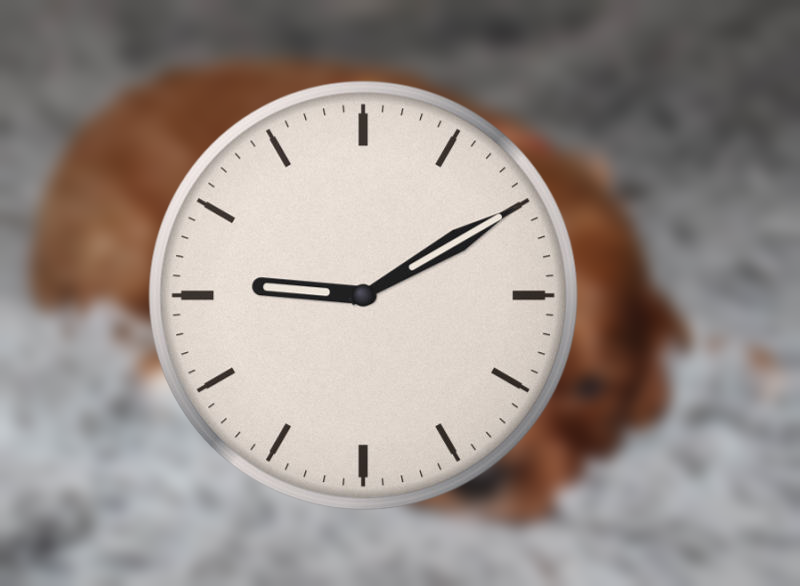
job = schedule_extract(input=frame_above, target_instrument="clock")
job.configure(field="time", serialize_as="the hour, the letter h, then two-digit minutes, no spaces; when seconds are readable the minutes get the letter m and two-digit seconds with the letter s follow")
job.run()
9h10
